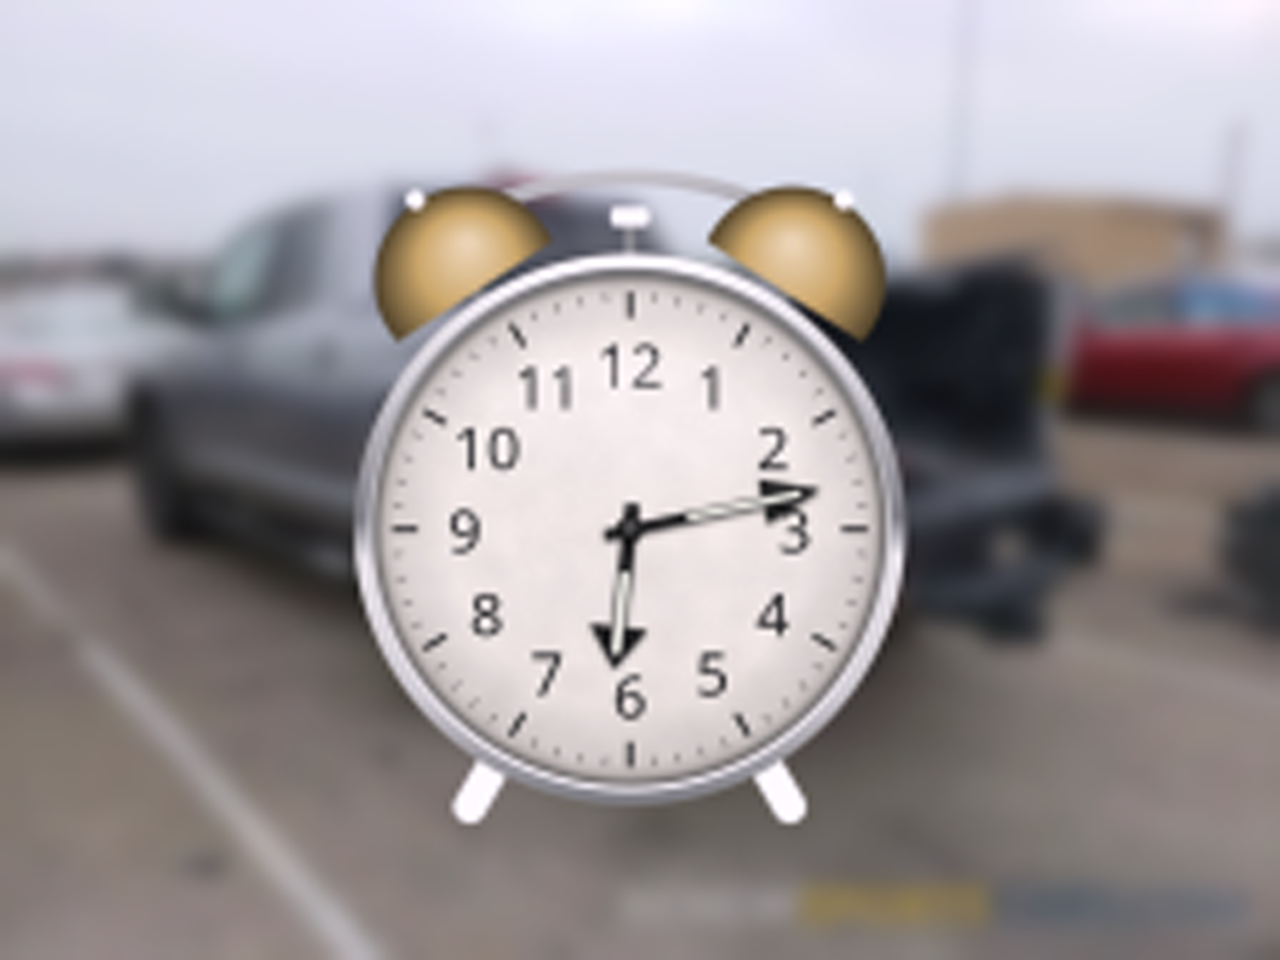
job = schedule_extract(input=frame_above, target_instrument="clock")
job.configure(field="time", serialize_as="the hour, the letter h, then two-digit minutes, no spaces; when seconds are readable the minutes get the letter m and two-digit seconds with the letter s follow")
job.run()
6h13
